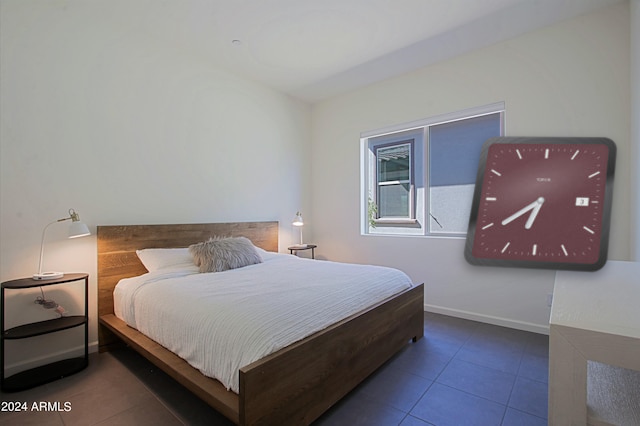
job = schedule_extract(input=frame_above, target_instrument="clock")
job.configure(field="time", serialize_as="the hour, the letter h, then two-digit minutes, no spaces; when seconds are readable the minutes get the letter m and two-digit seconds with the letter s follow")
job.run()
6h39
